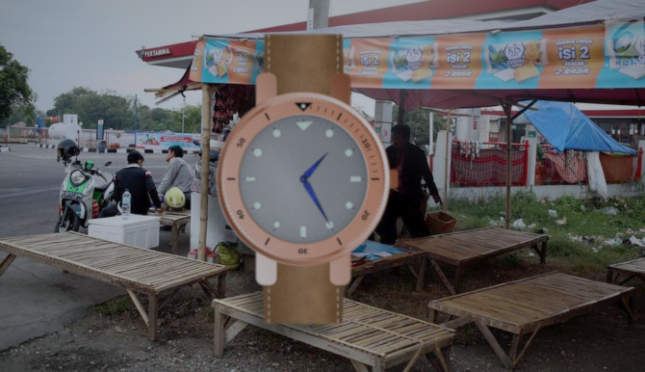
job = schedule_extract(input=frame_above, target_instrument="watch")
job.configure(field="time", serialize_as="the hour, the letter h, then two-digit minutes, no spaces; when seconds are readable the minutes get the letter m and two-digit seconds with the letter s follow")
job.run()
1h25
